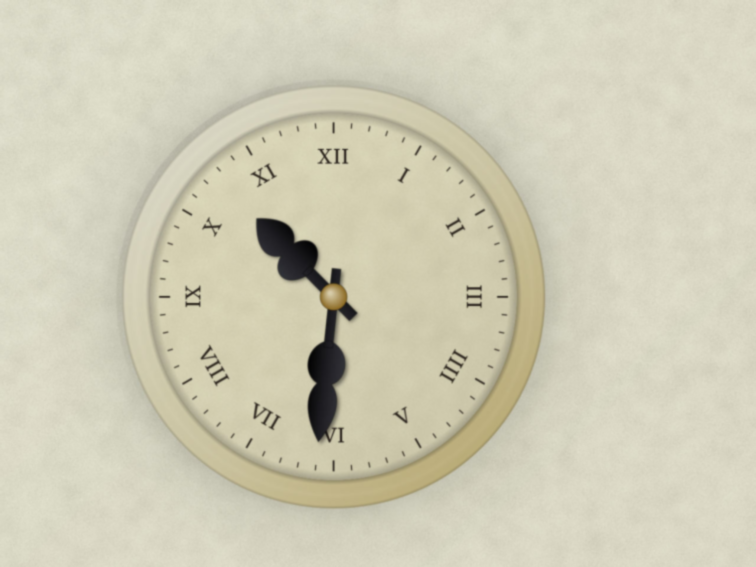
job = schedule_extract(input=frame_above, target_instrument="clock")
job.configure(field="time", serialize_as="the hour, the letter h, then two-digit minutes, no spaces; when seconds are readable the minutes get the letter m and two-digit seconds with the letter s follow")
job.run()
10h31
